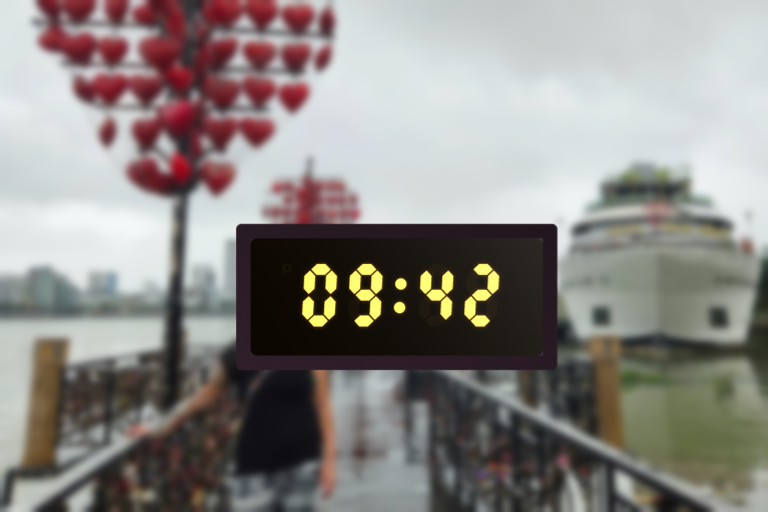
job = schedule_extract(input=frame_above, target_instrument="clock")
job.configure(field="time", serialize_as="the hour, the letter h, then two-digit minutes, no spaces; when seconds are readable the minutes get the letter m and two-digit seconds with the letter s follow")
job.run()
9h42
